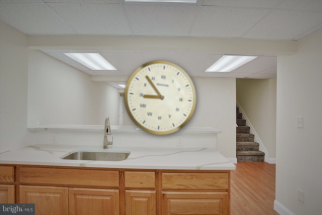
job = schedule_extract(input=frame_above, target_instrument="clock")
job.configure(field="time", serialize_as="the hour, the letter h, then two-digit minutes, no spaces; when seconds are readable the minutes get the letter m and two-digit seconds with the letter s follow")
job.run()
8h53
